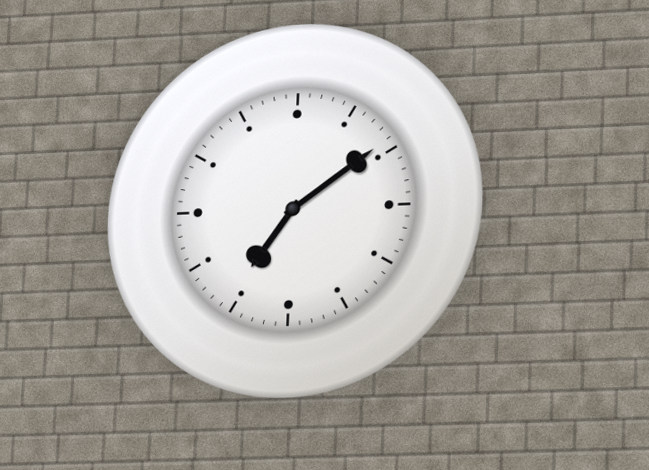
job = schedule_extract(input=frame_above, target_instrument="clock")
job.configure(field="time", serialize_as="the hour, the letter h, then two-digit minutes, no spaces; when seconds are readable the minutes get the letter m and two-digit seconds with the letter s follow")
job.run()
7h09
